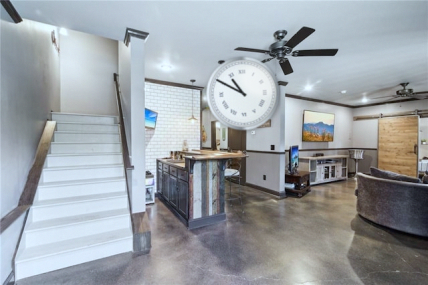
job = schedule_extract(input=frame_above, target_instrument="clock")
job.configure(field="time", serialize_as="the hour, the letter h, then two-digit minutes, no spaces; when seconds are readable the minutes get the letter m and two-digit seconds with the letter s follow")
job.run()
10h50
